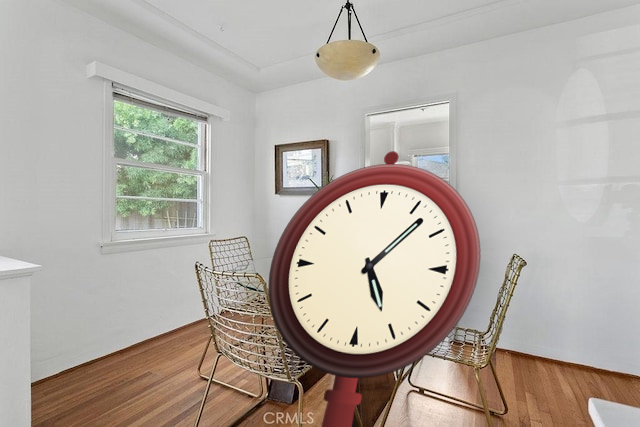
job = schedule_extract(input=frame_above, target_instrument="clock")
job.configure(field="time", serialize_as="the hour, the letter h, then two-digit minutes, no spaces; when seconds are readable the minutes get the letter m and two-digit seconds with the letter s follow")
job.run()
5h07
